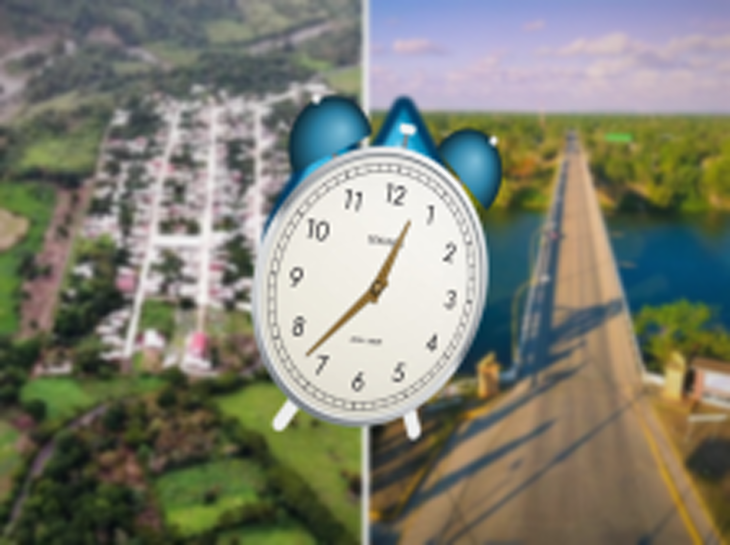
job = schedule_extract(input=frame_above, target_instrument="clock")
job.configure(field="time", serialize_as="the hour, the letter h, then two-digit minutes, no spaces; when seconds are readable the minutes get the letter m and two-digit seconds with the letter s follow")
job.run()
12h37
